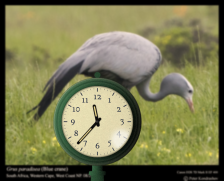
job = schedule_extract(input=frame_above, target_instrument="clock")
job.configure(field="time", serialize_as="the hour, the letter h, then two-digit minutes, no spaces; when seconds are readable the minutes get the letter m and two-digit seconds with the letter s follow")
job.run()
11h37
